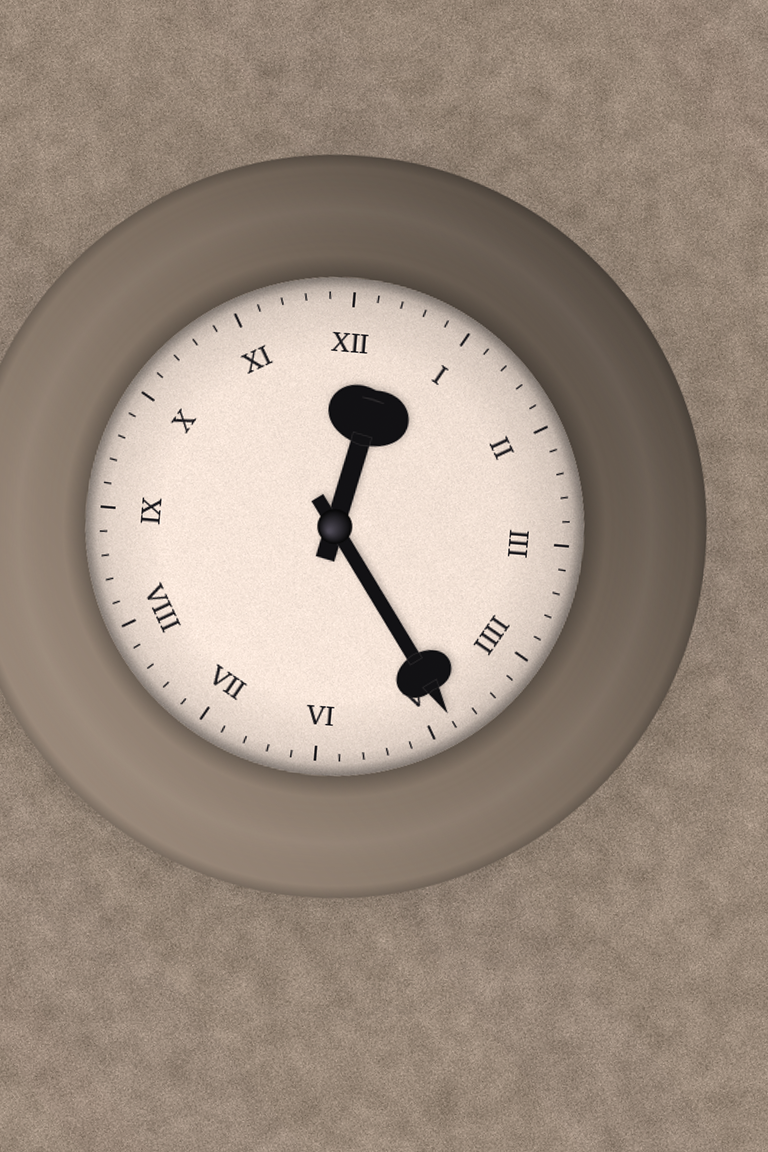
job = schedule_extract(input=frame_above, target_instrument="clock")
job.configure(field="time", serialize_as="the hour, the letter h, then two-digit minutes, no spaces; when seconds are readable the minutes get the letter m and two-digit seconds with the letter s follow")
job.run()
12h24
